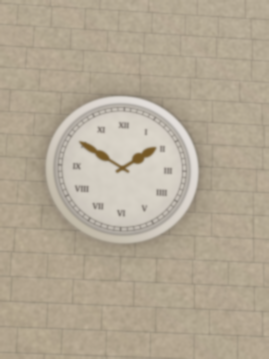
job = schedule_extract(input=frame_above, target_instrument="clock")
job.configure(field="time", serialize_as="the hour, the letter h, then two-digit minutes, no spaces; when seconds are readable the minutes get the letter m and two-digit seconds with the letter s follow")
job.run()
1h50
